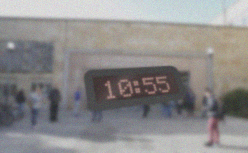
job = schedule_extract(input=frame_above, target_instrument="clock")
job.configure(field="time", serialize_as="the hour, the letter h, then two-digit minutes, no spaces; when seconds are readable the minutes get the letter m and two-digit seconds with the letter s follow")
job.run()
10h55
